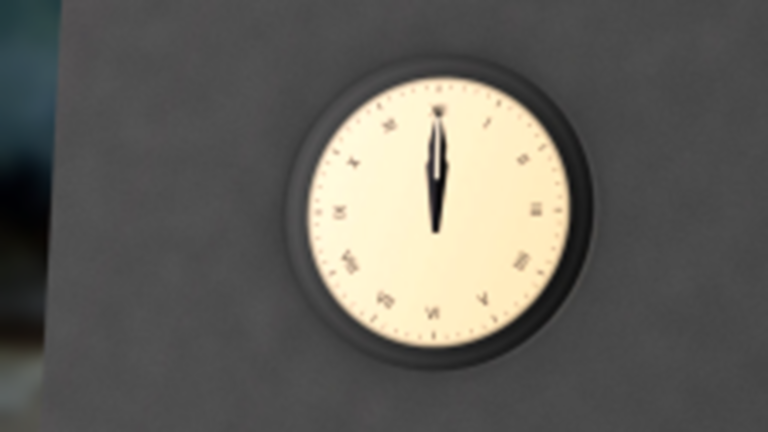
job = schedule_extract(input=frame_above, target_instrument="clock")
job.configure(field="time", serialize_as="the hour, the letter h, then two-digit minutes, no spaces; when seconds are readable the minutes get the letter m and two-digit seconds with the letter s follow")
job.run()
12h00
